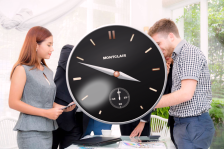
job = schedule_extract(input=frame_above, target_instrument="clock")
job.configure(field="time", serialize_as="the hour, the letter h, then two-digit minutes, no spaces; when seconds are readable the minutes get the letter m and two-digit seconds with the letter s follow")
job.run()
3h49
